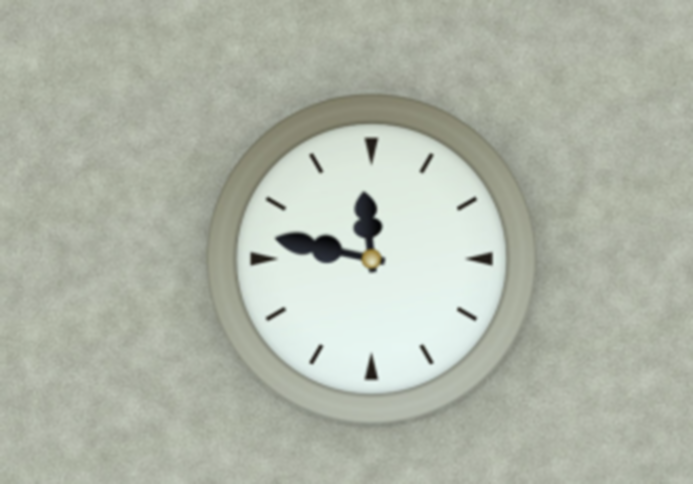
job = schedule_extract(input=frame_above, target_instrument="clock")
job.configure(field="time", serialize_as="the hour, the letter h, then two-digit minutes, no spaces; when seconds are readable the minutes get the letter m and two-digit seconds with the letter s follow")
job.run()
11h47
